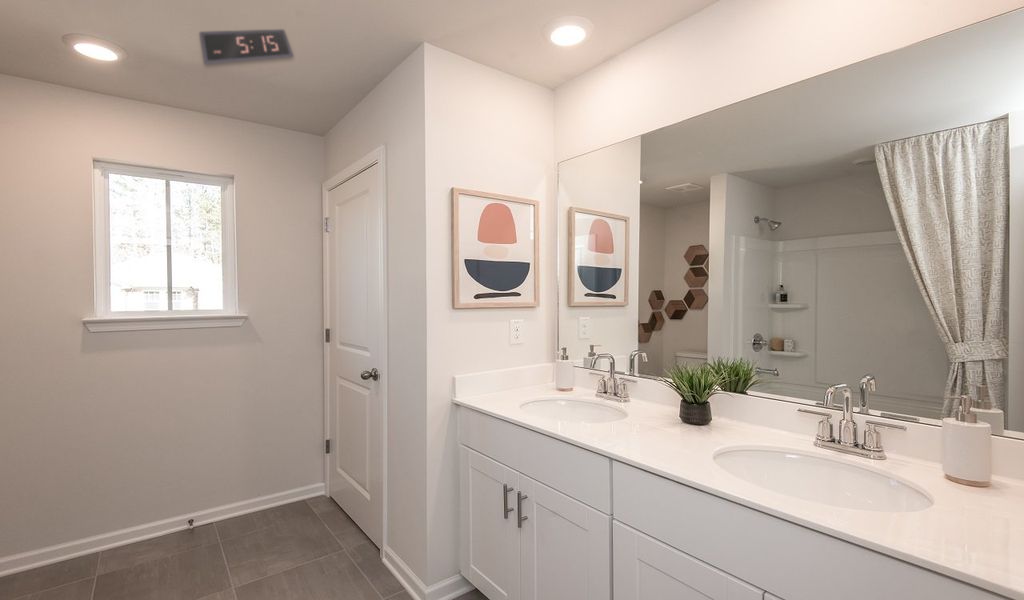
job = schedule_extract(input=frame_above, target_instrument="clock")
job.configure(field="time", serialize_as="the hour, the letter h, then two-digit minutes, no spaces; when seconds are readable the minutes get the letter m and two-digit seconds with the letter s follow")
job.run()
5h15
